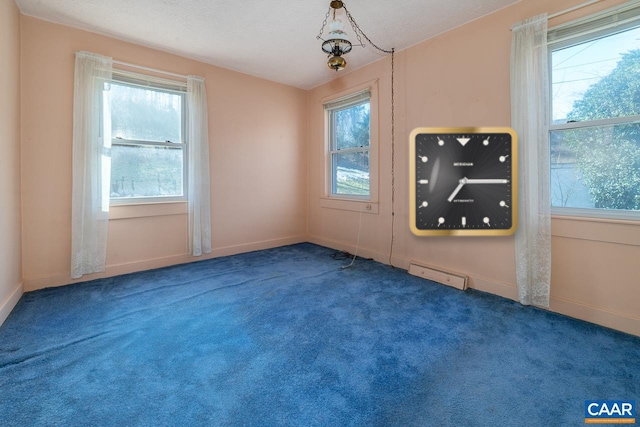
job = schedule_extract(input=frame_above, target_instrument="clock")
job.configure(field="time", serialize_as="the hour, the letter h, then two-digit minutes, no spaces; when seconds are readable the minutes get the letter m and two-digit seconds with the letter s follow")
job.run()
7h15
